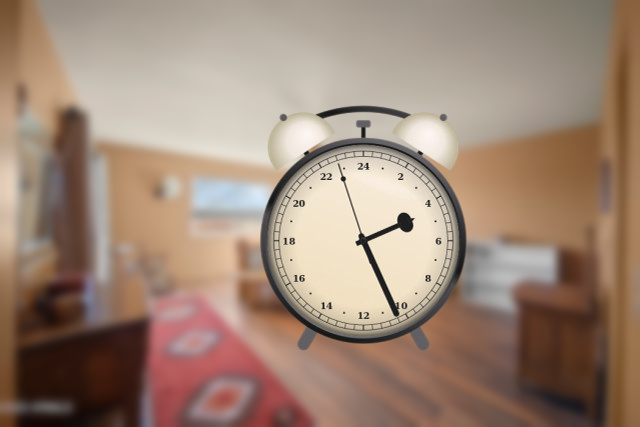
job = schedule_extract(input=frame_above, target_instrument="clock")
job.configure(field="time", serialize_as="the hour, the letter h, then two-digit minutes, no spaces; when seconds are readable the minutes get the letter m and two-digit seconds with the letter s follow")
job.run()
4h25m57s
